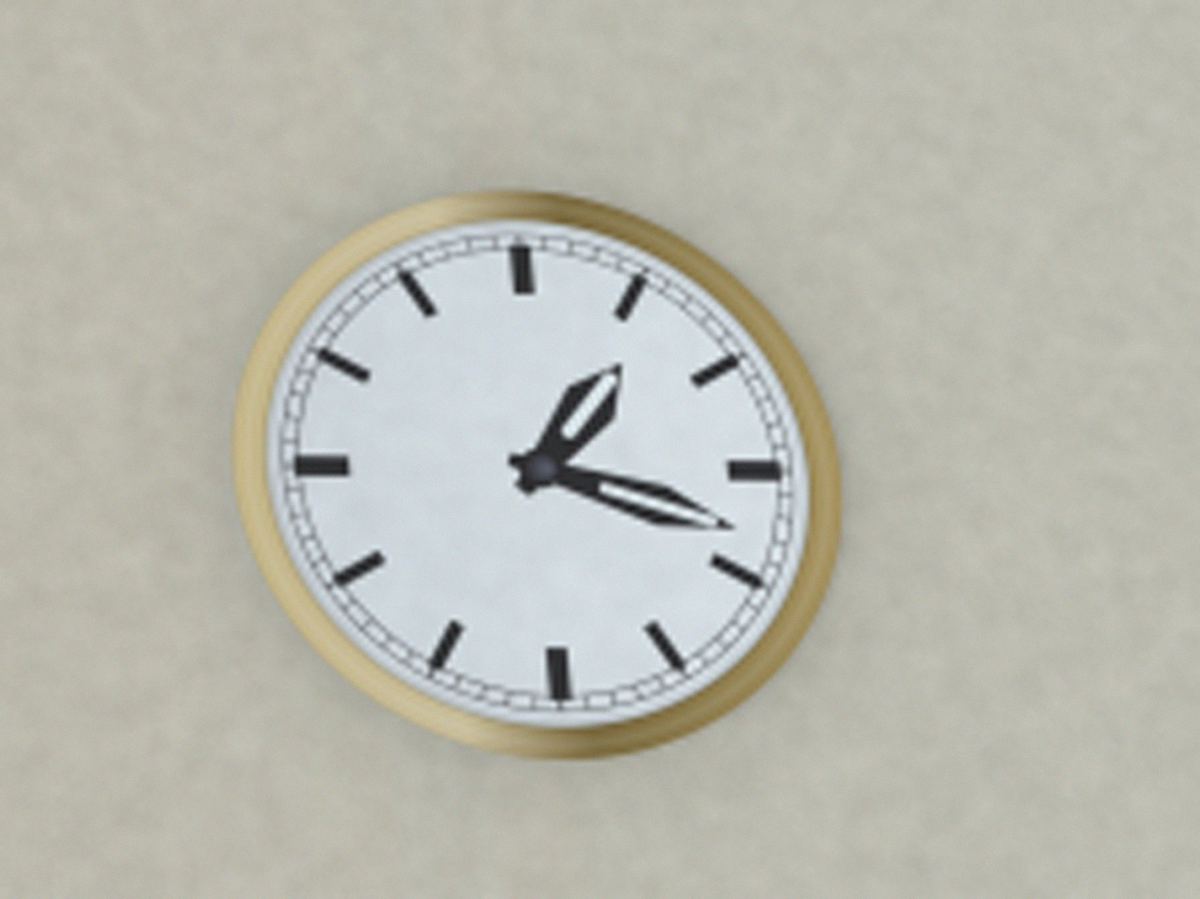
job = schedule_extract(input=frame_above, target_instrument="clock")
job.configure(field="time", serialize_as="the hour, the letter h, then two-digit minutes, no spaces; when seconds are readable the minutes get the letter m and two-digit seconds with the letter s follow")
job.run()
1h18
